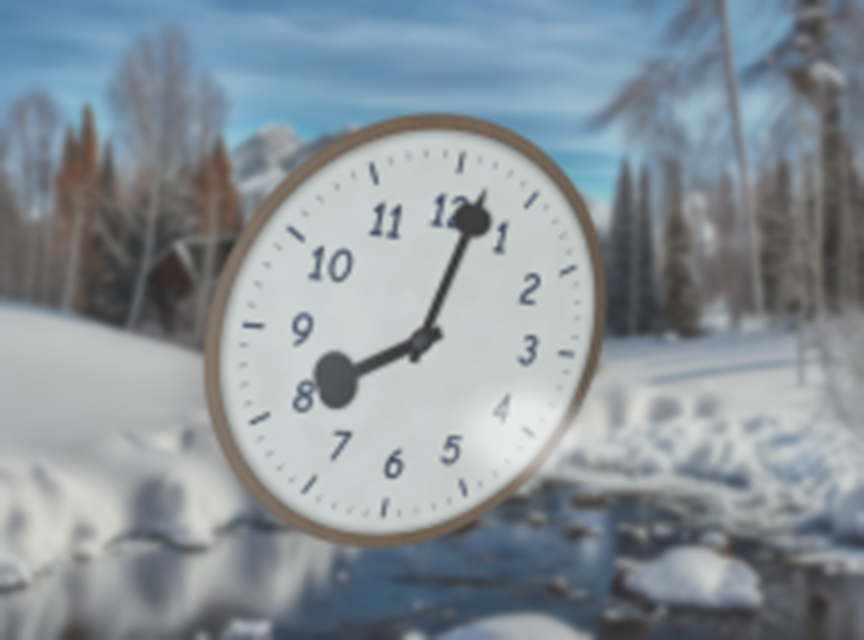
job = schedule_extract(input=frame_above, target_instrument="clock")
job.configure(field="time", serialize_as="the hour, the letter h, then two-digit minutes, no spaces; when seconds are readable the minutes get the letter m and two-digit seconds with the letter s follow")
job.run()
8h02
